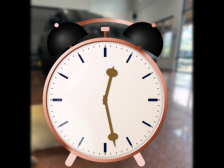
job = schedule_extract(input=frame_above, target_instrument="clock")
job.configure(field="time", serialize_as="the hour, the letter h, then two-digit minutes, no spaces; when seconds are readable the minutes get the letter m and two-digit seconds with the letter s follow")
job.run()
12h28
